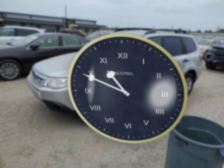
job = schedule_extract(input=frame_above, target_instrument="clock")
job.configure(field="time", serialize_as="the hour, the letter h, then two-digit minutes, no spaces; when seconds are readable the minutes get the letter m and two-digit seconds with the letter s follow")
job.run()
10h49
